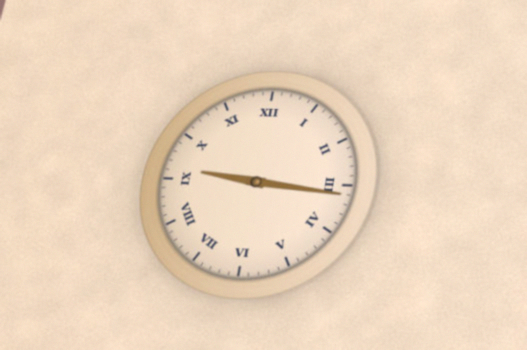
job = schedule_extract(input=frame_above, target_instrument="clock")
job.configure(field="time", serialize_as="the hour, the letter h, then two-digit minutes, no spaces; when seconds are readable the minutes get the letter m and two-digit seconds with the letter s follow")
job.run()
9h16
